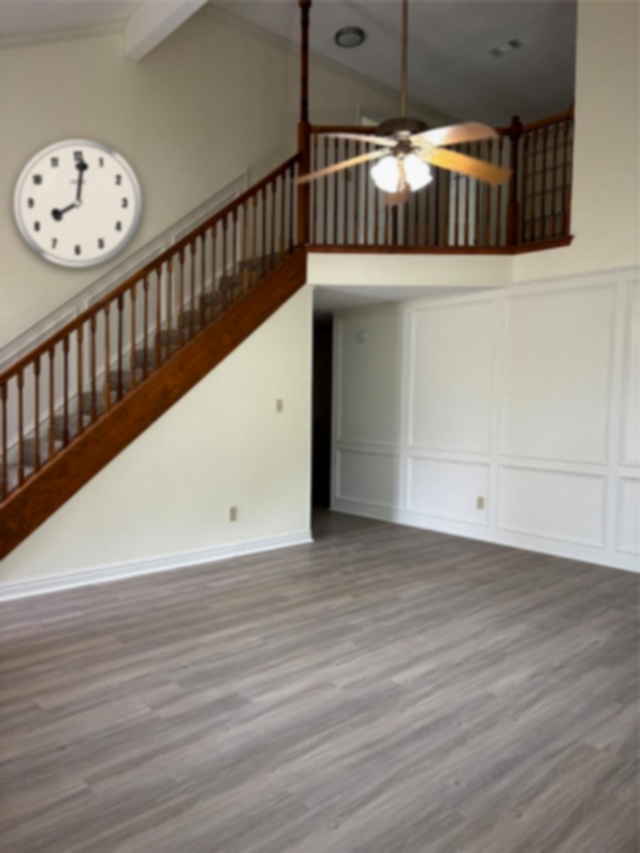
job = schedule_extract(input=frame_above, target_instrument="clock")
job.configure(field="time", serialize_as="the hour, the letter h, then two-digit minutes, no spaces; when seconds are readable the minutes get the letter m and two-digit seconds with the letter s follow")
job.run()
8h01
